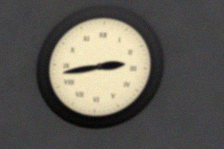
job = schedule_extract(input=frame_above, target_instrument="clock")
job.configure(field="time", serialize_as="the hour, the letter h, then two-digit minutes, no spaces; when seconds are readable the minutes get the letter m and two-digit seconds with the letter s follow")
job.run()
2h43
